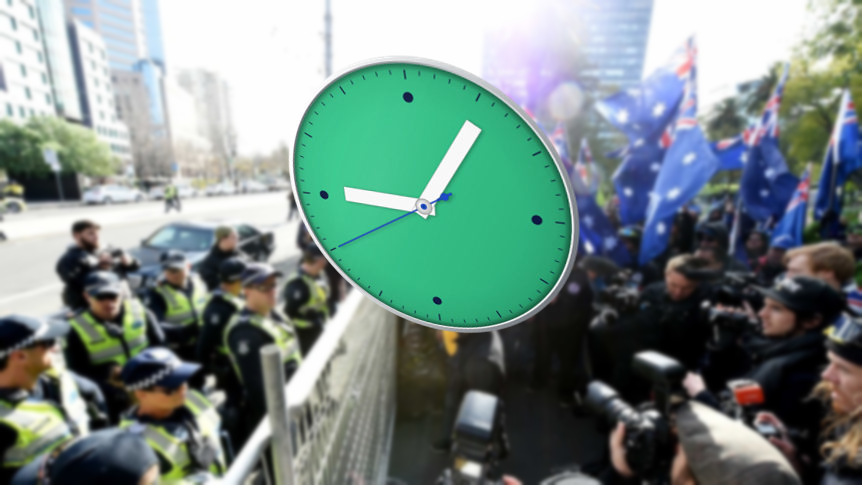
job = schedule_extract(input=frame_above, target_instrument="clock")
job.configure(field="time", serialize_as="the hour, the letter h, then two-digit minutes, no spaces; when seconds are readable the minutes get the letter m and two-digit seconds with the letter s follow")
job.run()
9h05m40s
